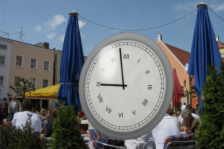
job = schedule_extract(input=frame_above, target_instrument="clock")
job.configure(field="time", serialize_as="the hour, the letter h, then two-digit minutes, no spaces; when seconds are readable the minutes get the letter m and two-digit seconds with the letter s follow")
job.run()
8h58
